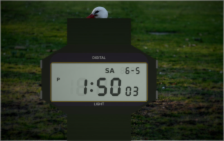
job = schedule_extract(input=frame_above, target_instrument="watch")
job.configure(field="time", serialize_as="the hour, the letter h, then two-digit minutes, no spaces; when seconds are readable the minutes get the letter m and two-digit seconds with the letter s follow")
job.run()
1h50m03s
